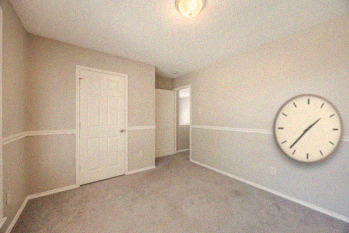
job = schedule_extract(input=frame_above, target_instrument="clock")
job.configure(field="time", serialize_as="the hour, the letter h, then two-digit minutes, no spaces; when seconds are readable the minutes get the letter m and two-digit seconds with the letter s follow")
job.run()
1h37
